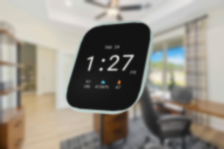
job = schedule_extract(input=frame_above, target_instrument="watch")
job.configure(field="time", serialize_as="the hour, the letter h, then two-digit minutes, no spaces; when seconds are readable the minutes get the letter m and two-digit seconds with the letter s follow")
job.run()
1h27
